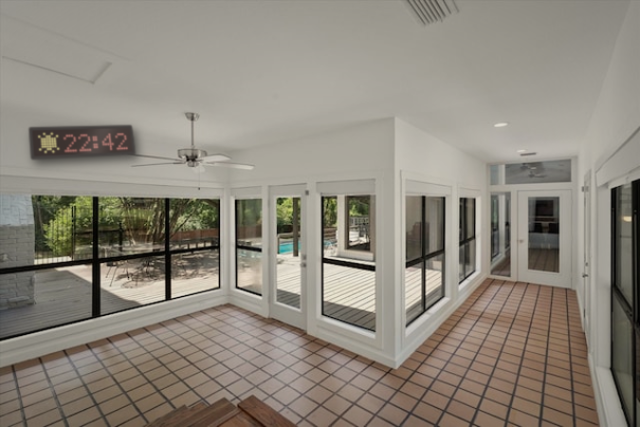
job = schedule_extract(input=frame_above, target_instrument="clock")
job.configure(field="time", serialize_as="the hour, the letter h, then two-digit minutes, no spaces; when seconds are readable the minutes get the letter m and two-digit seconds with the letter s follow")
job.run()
22h42
